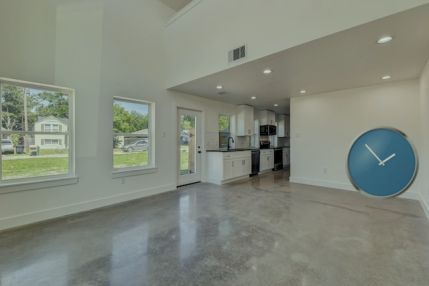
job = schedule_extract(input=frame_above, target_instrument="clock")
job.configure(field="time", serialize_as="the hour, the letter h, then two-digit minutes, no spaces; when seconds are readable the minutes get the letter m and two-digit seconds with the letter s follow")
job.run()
1h53
